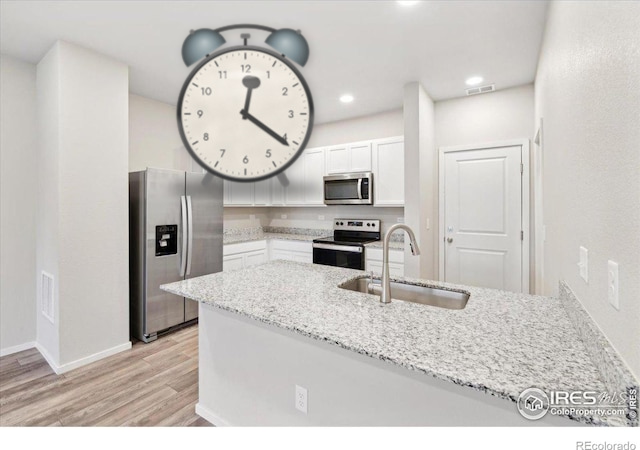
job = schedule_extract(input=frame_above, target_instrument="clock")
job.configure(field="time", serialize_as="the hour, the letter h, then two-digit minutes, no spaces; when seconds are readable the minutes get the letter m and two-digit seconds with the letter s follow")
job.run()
12h21
